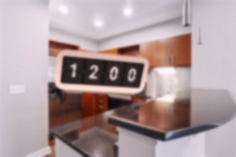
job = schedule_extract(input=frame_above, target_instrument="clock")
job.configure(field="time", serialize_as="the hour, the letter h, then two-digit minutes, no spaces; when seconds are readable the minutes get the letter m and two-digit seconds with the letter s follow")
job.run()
12h00
